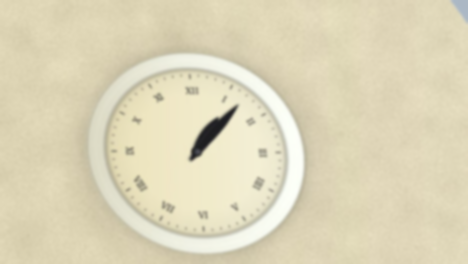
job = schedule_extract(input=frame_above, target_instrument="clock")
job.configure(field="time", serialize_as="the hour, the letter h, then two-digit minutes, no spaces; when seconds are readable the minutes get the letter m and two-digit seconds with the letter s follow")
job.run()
1h07
